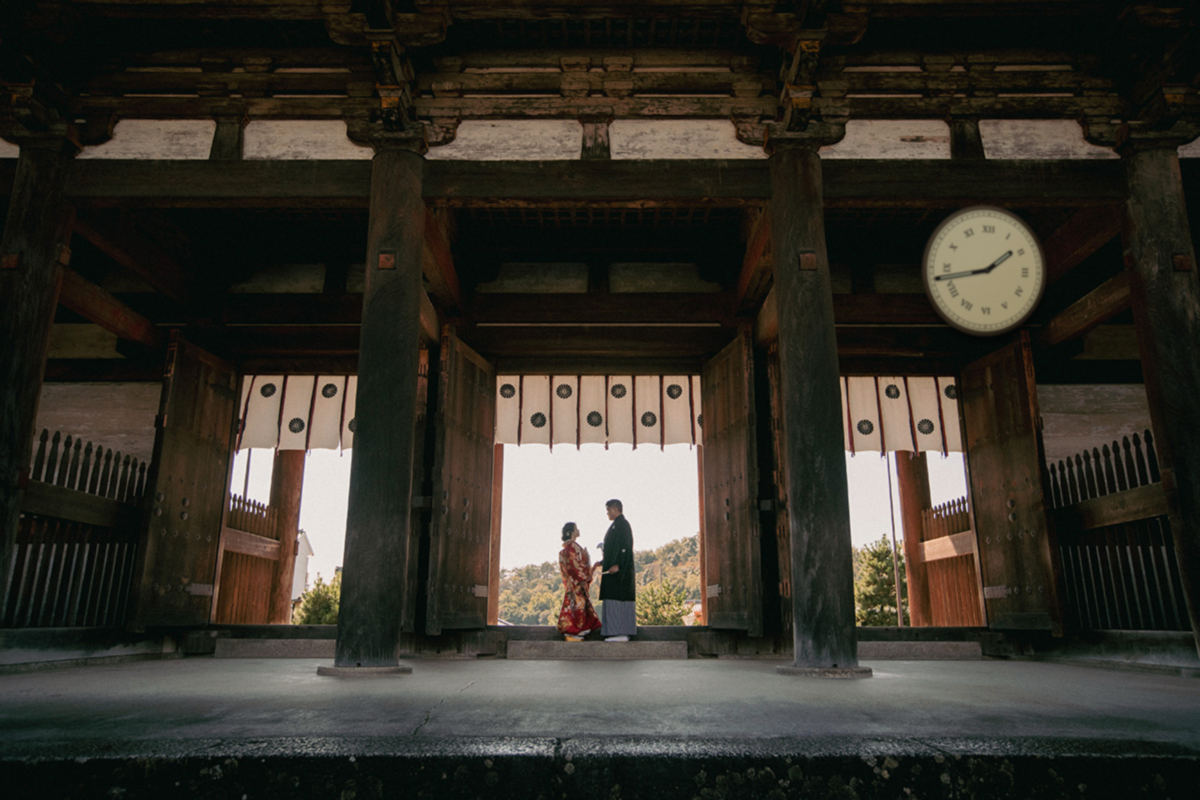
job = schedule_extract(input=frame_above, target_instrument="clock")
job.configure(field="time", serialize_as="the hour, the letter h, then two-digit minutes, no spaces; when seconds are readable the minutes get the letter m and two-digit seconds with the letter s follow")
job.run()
1h43
